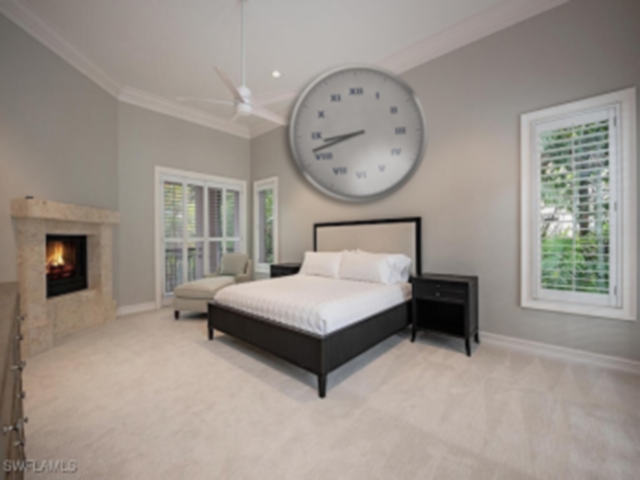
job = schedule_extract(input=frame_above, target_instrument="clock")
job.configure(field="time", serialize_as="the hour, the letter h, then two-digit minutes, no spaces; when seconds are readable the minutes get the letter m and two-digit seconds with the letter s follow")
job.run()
8h42
